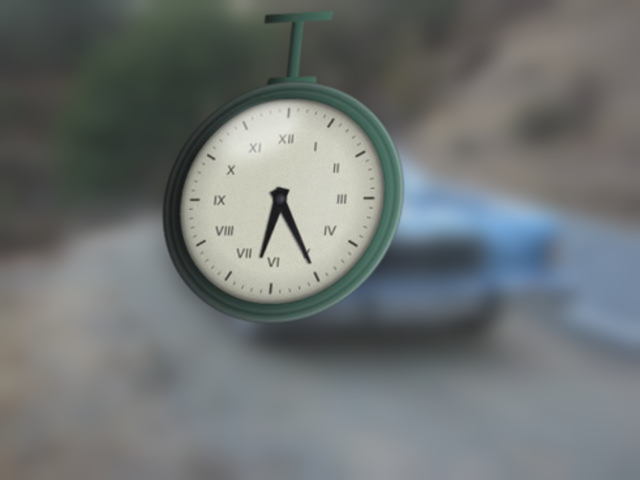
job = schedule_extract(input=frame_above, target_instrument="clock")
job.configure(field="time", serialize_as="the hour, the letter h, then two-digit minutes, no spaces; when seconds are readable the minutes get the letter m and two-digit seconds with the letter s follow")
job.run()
6h25
